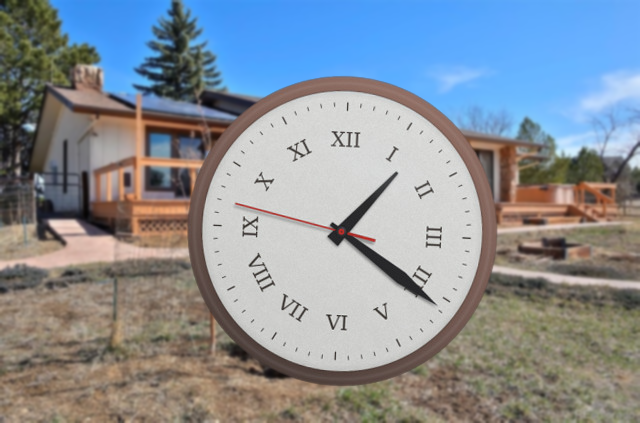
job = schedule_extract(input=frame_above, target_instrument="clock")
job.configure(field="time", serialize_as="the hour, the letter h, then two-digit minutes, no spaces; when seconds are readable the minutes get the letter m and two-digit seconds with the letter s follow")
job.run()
1h20m47s
